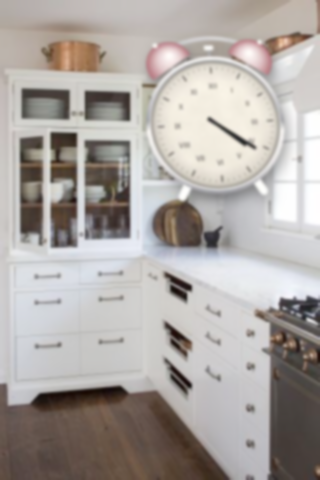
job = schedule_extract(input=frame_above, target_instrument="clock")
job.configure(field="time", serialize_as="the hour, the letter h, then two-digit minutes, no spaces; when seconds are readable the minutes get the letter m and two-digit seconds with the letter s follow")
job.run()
4h21
